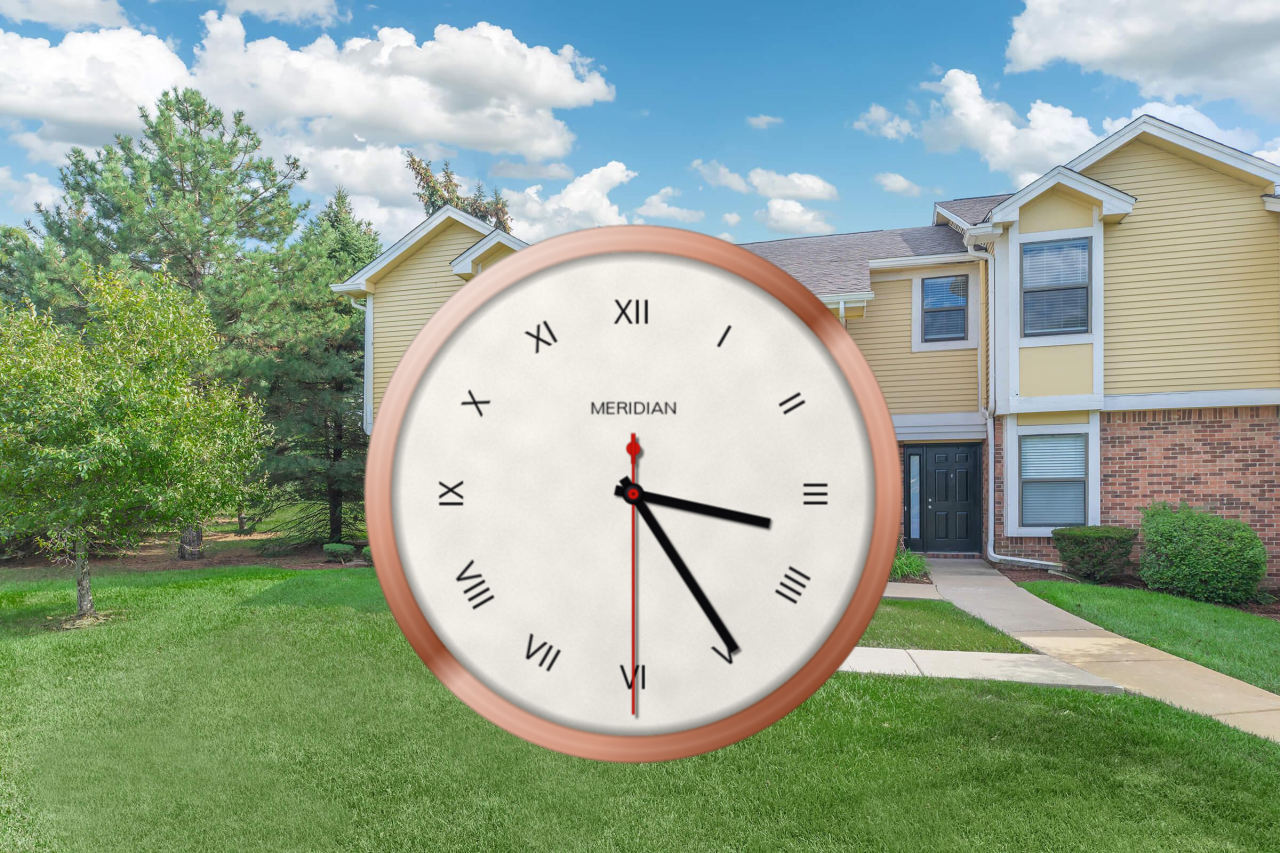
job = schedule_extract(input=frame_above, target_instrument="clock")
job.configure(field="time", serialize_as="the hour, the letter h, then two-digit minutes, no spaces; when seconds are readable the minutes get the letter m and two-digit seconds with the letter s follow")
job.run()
3h24m30s
